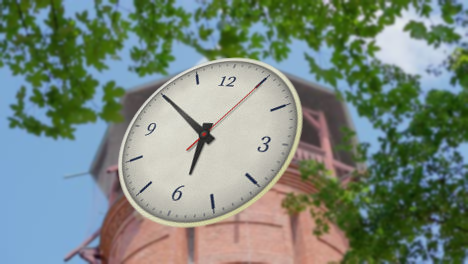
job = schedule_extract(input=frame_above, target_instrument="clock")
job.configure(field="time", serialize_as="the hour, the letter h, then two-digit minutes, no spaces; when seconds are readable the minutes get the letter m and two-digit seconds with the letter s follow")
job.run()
5h50m05s
